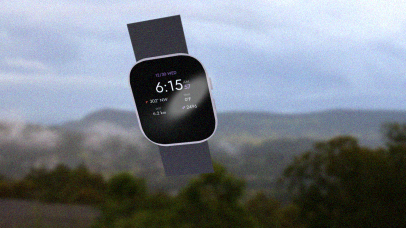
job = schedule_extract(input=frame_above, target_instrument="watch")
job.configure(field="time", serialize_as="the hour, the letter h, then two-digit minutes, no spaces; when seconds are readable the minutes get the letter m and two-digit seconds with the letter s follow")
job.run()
6h15
